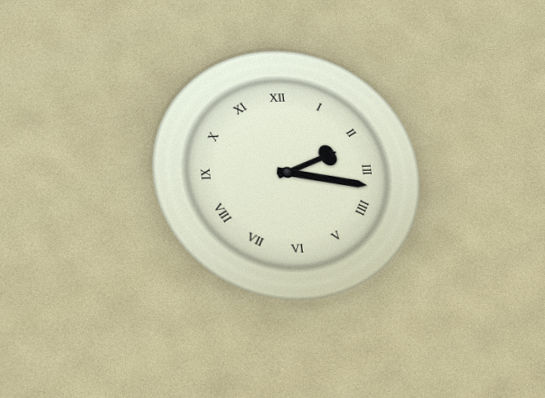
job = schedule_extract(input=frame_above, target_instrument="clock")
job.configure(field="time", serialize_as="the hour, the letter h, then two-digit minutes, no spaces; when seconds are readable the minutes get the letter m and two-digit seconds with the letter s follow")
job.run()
2h17
